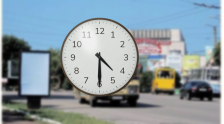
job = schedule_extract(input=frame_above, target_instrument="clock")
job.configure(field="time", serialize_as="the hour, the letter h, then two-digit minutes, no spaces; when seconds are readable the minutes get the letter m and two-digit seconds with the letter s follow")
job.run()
4h30
